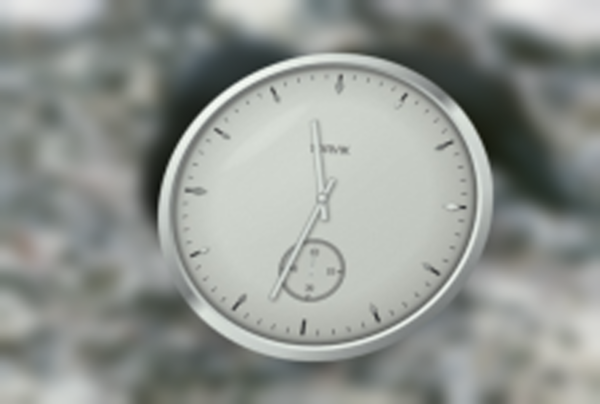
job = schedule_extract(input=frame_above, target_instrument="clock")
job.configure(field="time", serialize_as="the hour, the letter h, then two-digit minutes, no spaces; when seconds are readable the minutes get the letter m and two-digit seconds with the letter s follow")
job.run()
11h33
